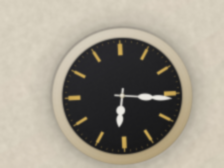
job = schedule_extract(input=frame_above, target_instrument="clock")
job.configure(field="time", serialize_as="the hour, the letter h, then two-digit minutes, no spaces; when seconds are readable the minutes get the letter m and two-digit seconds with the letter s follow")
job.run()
6h16
